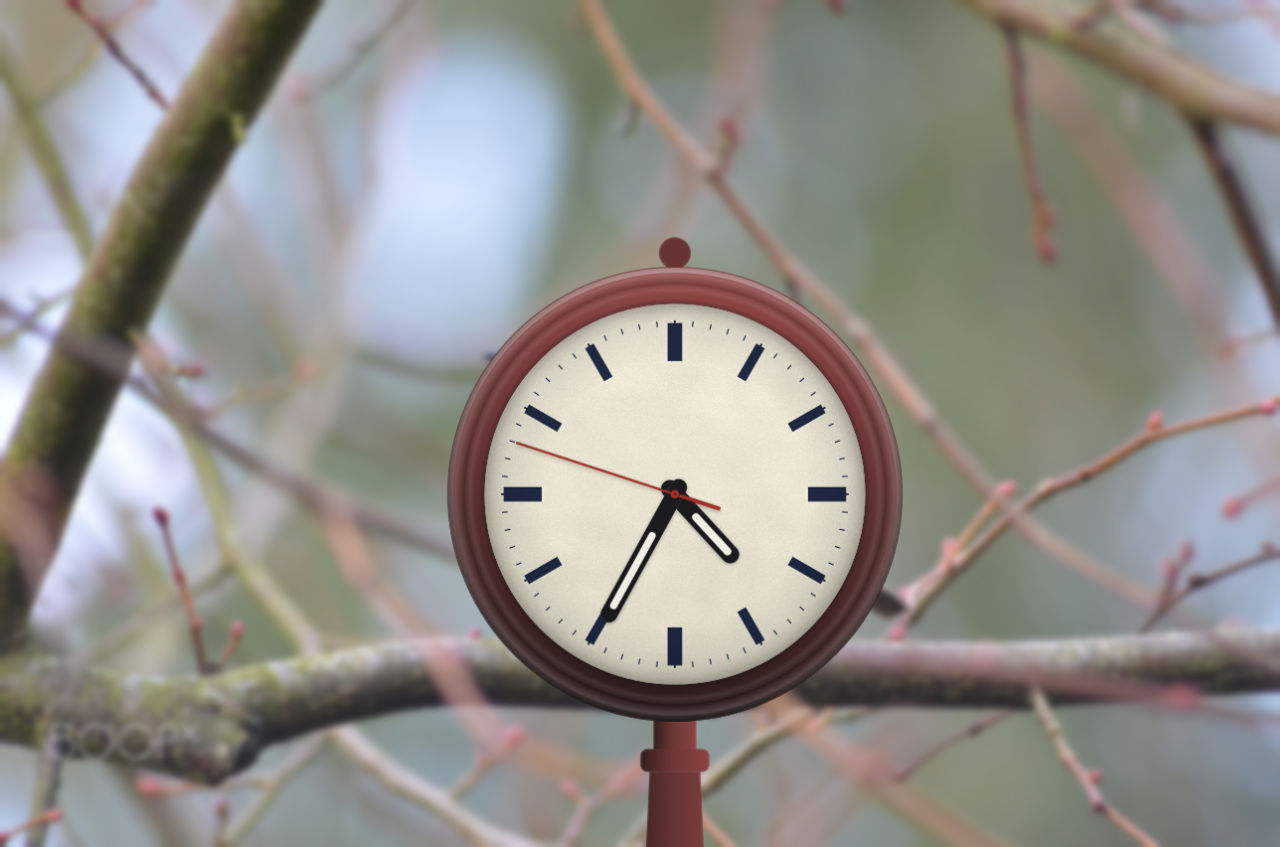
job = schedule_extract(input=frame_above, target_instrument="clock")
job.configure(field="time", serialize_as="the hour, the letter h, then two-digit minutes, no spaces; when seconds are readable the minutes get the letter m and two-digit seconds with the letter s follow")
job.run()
4h34m48s
